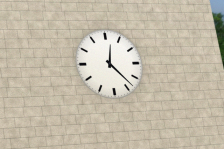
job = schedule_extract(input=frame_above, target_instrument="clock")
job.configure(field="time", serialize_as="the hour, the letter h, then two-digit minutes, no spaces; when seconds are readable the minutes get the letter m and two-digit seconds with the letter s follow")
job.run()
12h23
